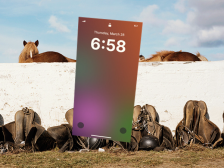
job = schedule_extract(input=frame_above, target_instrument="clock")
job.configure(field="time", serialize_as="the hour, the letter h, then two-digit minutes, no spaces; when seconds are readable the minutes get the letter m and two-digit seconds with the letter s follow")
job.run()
6h58
